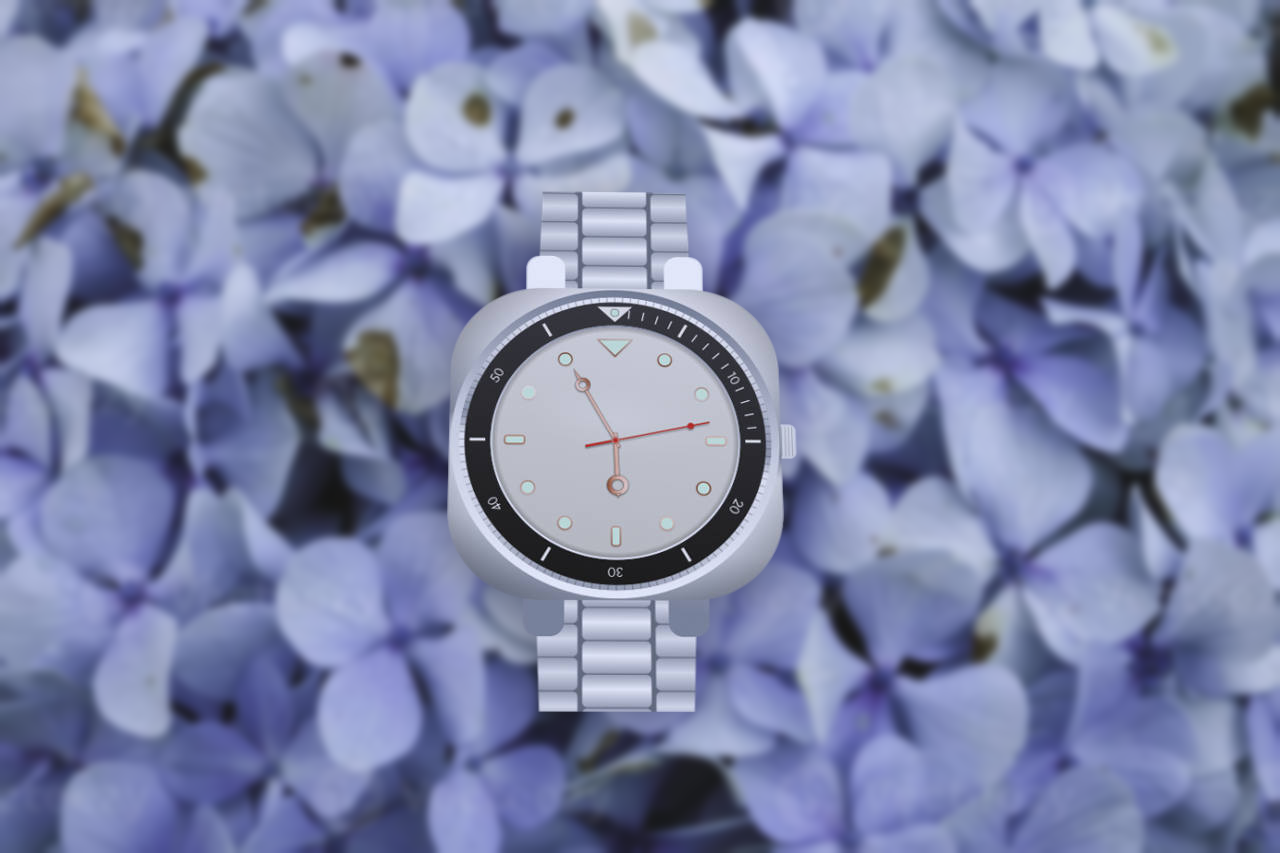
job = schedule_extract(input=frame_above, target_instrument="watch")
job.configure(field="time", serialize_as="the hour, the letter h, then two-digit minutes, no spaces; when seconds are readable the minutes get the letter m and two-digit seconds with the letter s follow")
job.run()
5h55m13s
